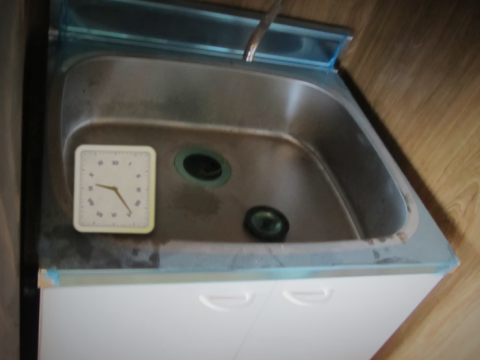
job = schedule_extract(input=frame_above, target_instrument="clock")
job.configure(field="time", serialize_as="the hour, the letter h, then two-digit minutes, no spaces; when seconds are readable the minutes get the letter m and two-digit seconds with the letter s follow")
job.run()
9h24
